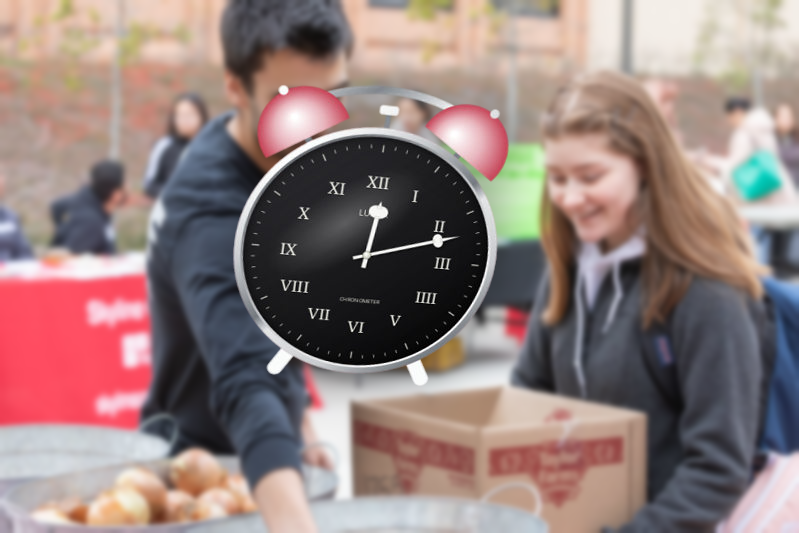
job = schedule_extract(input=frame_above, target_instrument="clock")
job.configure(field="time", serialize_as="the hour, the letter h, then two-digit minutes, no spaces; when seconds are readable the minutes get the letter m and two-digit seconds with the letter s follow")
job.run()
12h12
